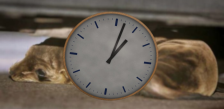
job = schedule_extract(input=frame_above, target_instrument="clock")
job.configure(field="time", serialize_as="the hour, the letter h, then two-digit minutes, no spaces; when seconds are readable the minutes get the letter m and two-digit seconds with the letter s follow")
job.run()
1h02
